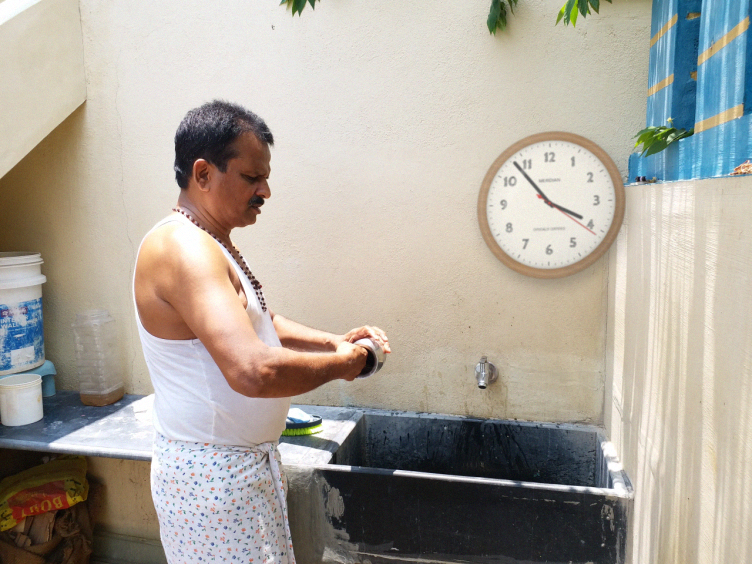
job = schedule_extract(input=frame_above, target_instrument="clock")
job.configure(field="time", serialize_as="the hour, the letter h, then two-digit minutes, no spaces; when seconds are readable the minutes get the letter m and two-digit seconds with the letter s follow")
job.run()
3h53m21s
